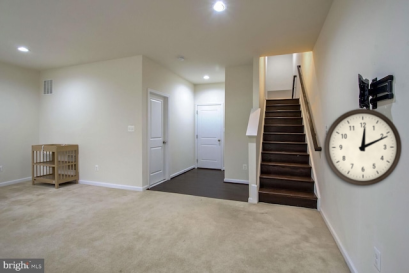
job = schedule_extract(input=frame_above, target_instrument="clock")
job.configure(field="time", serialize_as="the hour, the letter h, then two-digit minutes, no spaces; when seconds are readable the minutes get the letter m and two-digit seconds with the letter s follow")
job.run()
12h11
